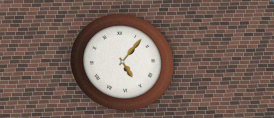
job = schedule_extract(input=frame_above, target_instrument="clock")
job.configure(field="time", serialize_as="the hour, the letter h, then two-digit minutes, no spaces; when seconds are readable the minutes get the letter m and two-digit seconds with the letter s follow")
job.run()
5h07
